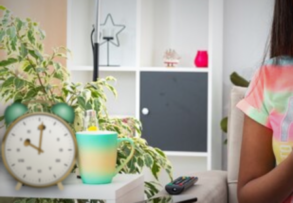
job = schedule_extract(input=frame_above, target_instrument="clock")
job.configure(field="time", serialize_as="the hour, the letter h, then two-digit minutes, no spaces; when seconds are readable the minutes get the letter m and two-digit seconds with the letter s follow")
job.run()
10h01
